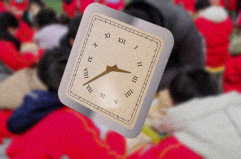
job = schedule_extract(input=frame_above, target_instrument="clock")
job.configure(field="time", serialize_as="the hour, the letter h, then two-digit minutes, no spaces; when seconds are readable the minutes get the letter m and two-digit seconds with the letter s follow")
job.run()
2h37
